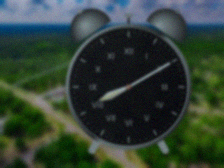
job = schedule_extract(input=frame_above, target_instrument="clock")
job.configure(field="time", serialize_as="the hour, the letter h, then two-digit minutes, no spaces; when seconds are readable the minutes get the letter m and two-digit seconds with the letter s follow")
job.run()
8h10
